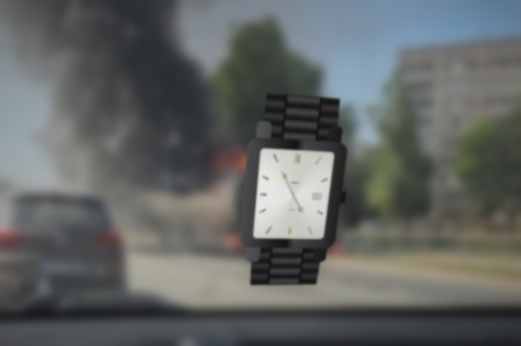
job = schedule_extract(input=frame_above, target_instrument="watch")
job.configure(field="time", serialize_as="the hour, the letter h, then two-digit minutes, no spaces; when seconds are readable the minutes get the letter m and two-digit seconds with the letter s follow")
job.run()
4h55
